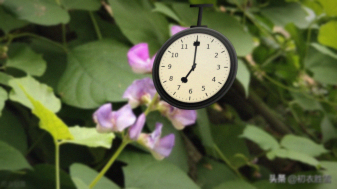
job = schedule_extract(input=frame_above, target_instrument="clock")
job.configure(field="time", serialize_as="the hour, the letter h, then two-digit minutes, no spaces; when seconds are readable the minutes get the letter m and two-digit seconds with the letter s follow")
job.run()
7h00
